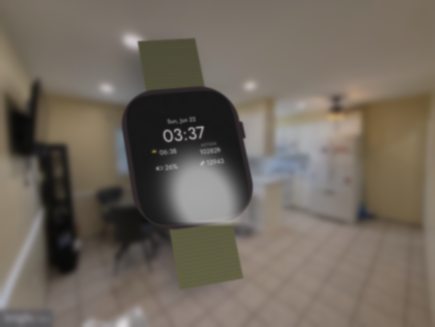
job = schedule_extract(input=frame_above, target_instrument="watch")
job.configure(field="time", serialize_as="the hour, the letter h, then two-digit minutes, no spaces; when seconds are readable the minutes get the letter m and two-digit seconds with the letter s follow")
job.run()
3h37
